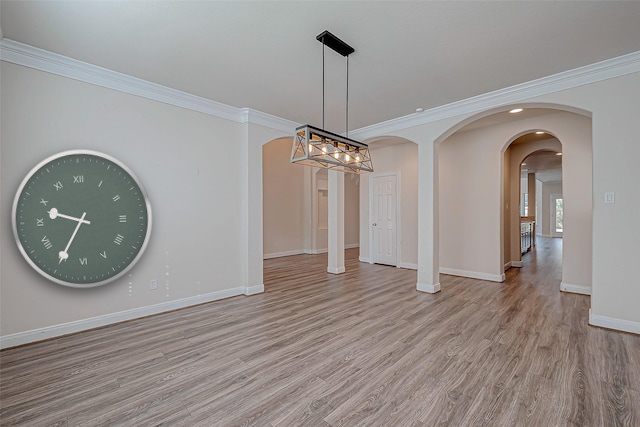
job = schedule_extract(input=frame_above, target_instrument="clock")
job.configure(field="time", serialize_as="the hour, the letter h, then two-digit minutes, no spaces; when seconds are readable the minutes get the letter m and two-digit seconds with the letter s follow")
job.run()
9h35
